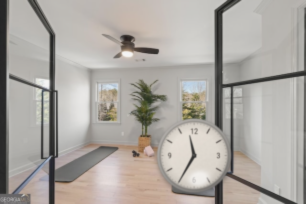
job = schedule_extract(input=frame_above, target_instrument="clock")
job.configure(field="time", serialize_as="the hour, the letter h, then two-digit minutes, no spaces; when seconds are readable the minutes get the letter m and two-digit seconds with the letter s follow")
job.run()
11h35
